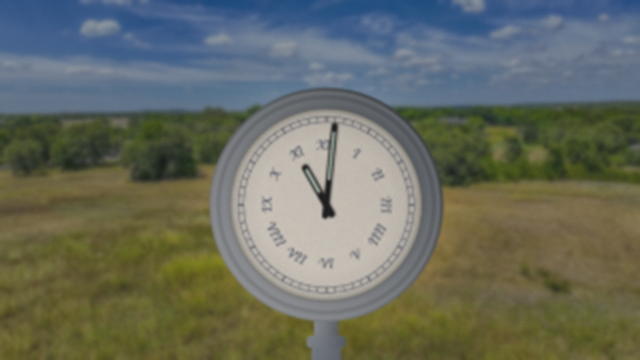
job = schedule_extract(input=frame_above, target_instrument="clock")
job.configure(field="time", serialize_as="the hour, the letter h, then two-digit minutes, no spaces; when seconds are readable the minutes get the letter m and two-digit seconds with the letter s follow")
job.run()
11h01
